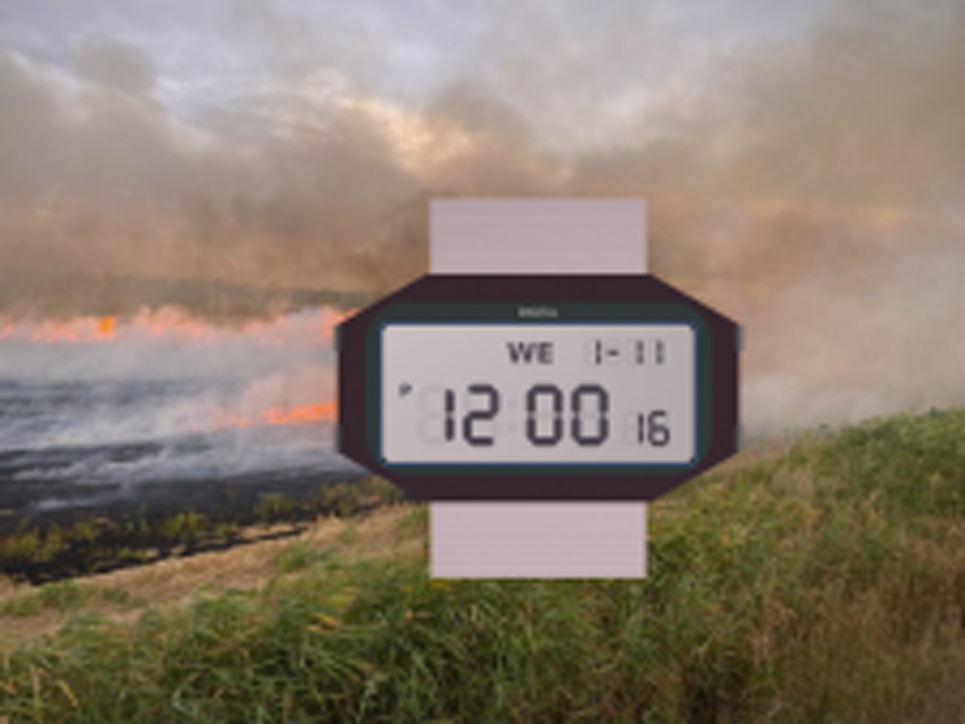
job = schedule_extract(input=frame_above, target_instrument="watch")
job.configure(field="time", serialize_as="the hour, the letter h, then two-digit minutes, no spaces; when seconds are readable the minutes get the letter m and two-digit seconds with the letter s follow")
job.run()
12h00m16s
